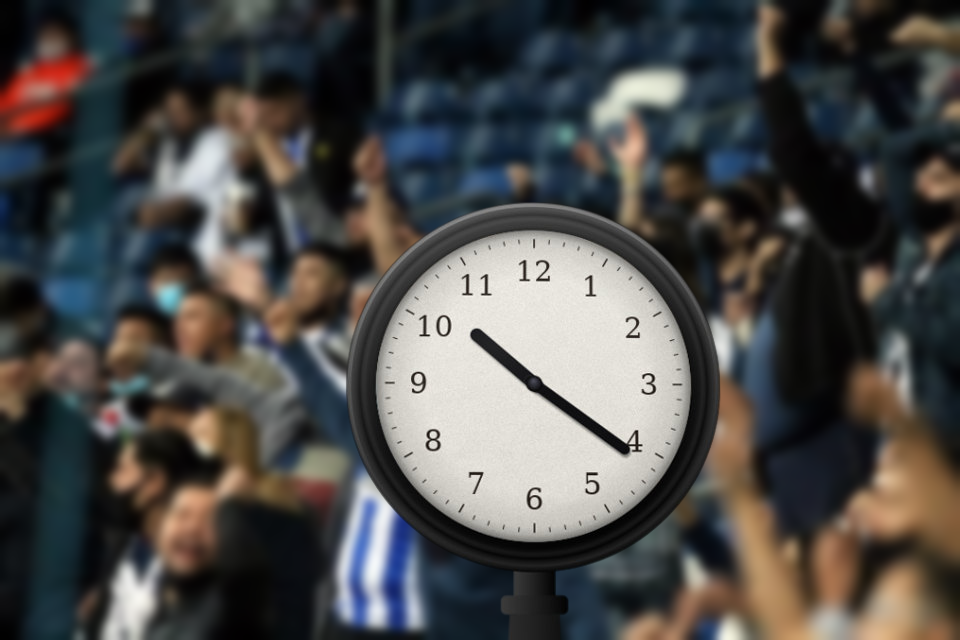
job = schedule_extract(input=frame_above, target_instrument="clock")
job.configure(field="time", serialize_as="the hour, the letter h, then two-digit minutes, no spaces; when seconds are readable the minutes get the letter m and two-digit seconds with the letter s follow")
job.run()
10h21
